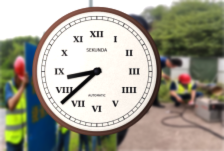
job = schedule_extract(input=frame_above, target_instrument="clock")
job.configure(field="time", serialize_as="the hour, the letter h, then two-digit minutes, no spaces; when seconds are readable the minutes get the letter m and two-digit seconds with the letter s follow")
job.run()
8h38
